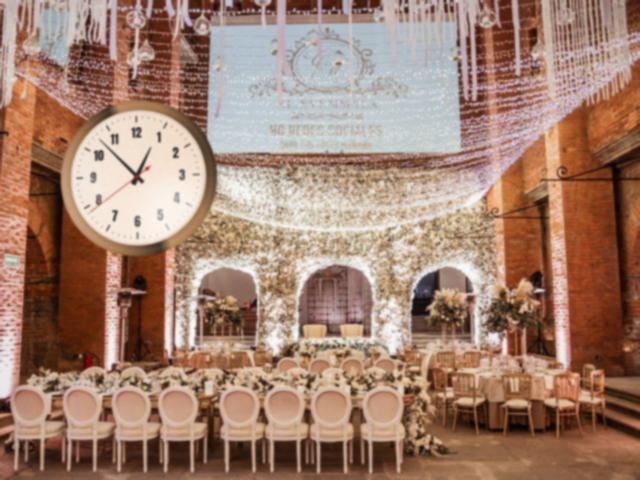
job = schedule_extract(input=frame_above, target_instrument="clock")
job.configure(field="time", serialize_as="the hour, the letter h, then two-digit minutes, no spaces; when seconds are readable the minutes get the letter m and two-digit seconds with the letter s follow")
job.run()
12h52m39s
